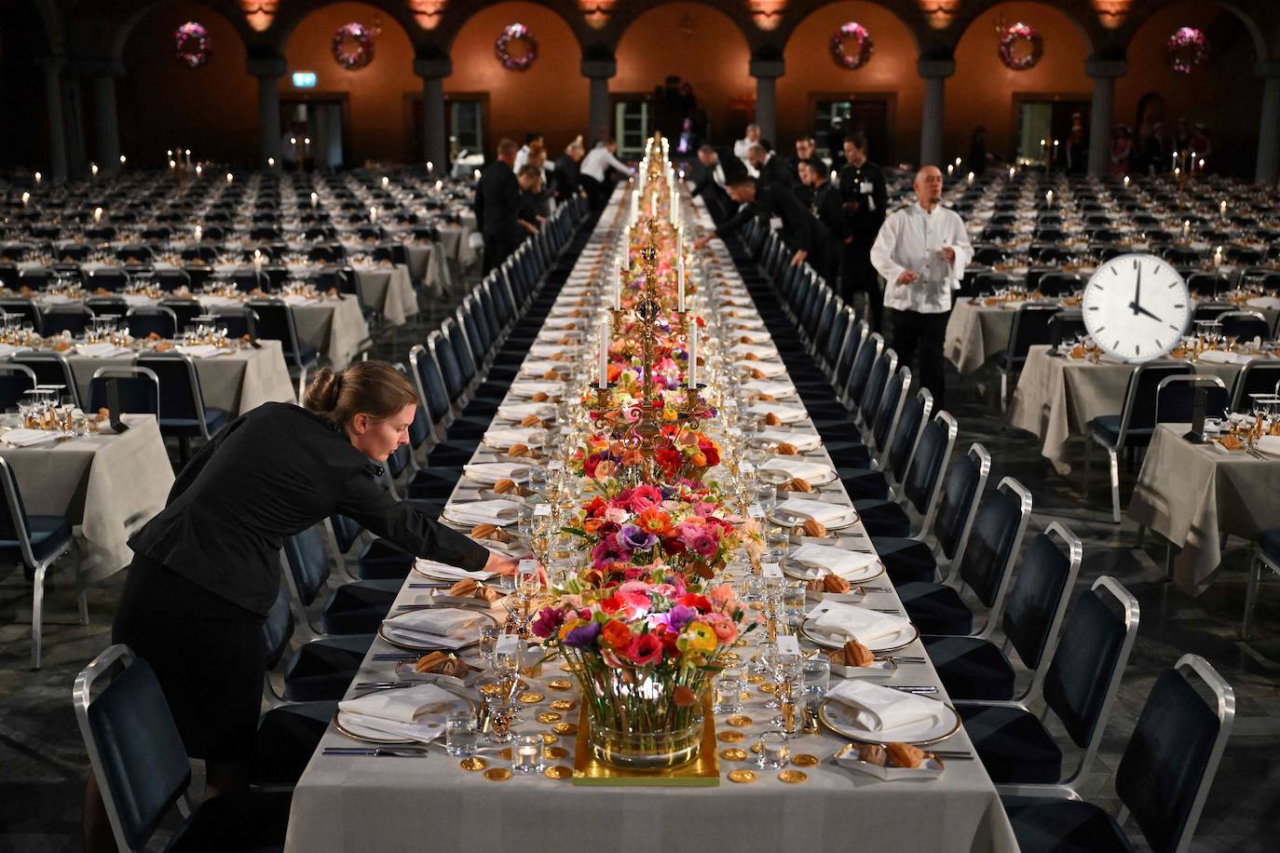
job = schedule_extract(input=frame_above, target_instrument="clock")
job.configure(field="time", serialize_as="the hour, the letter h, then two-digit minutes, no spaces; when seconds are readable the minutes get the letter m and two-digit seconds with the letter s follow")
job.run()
4h01
